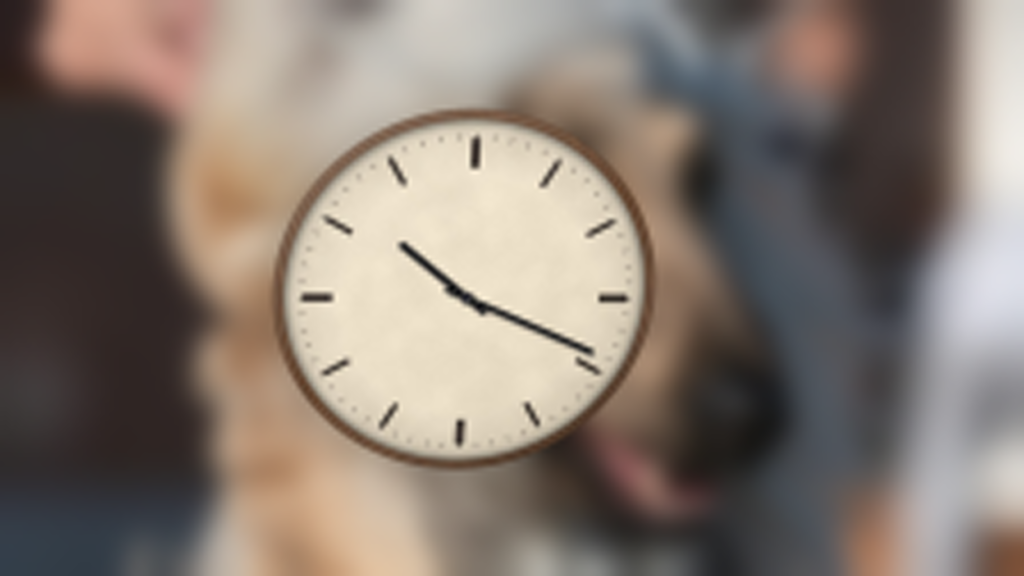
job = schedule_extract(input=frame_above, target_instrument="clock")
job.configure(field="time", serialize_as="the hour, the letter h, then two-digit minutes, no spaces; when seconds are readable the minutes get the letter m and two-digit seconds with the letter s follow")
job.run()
10h19
